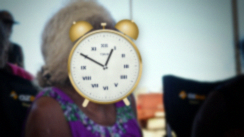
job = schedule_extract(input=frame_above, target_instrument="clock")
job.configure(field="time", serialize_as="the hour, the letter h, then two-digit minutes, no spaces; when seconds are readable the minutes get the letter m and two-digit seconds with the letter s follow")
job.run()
12h50
